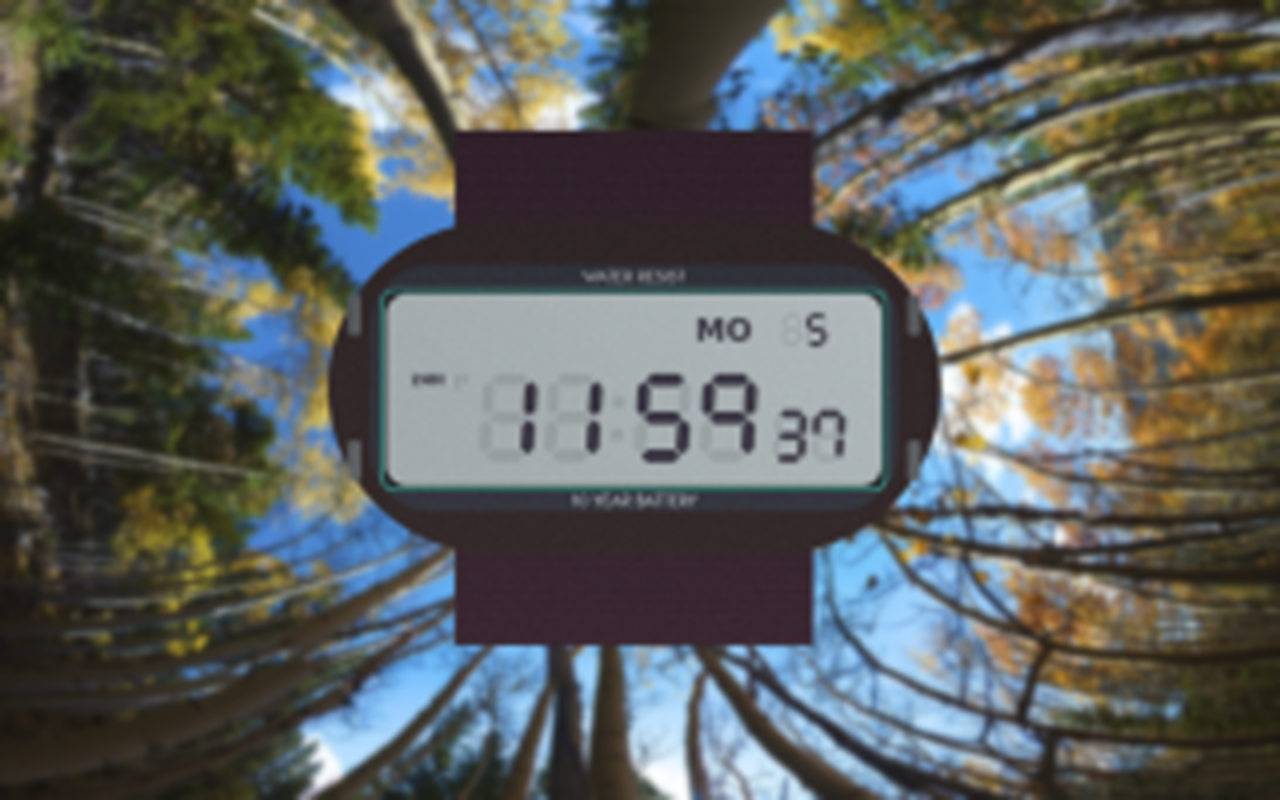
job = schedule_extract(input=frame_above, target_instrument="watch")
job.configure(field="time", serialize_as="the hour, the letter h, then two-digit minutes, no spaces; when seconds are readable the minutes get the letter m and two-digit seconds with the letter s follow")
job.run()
11h59m37s
